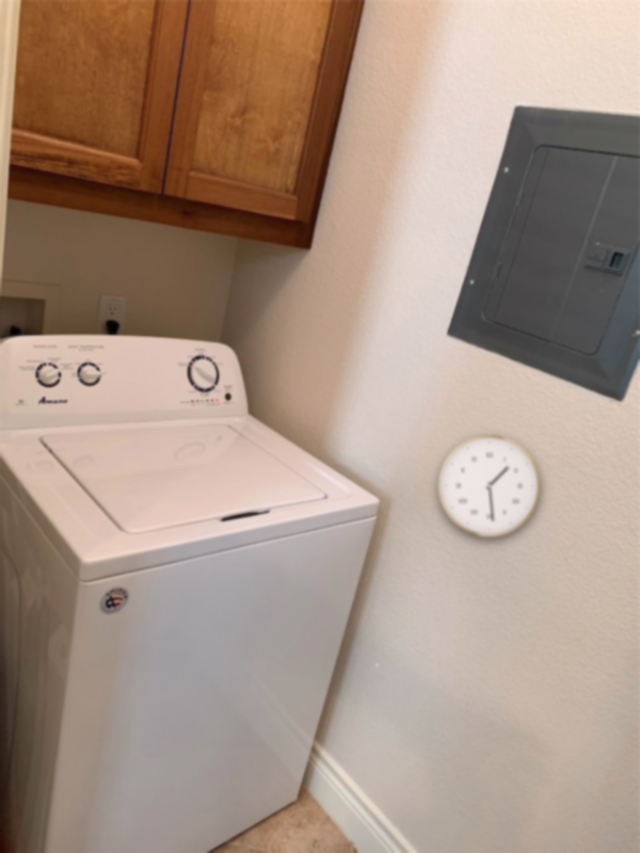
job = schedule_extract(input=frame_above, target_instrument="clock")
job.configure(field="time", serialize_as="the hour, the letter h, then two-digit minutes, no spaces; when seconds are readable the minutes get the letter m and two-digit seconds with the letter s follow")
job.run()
1h29
